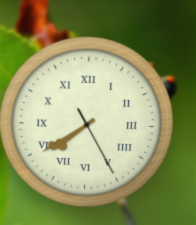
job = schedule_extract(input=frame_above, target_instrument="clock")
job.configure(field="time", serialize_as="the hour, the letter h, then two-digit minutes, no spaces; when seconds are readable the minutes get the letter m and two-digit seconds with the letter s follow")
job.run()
7h39m25s
